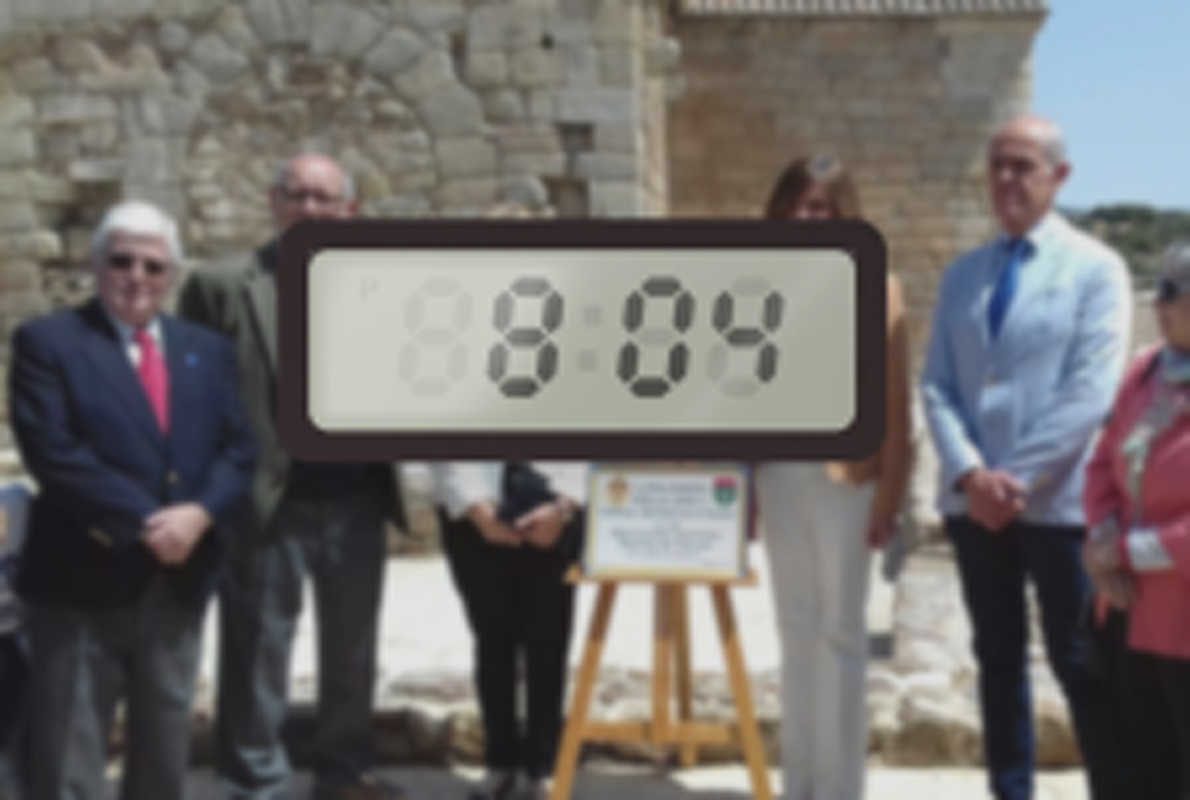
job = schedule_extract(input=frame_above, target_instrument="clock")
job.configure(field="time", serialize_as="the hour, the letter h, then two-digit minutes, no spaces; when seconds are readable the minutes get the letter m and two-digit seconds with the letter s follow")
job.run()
8h04
